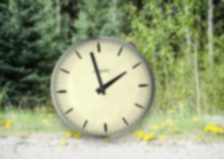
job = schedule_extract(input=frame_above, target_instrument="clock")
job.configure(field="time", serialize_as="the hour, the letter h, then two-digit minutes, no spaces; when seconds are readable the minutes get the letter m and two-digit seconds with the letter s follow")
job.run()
1h58
